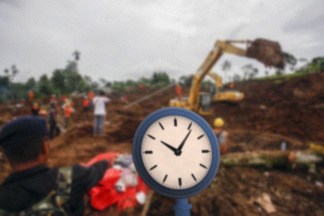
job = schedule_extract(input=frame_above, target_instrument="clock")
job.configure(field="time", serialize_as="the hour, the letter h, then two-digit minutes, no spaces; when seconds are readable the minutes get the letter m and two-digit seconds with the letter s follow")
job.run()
10h06
